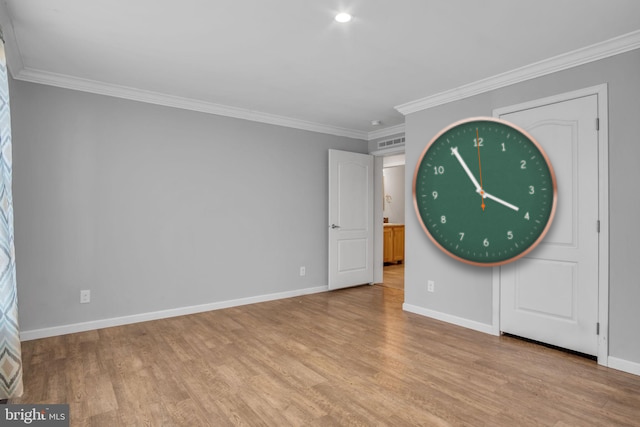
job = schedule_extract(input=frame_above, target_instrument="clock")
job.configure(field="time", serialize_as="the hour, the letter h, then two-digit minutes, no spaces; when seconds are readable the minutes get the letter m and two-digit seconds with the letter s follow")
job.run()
3h55m00s
